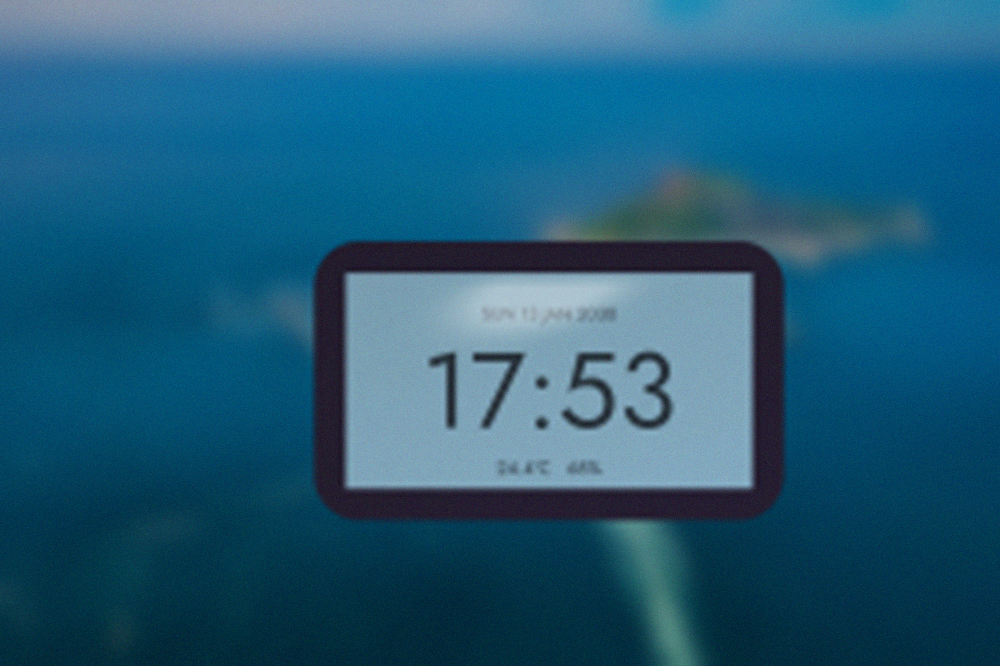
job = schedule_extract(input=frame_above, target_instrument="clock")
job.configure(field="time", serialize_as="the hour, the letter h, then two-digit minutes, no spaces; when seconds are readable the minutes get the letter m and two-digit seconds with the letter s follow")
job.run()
17h53
